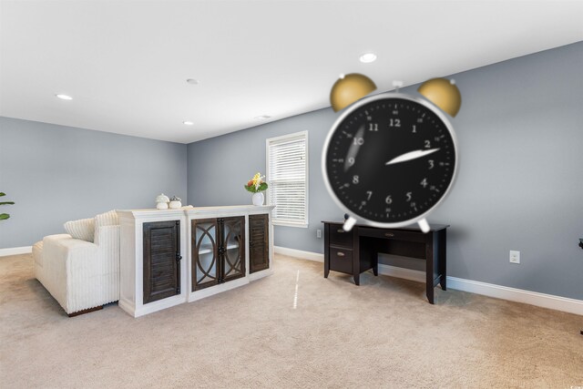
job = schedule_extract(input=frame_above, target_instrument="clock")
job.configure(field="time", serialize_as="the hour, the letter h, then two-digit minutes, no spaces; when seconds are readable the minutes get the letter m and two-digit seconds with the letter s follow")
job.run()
2h12
